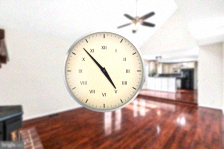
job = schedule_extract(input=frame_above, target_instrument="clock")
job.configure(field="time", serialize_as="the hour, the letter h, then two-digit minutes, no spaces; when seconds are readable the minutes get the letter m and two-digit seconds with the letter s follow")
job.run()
4h53
